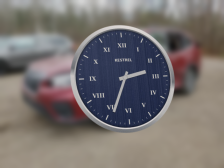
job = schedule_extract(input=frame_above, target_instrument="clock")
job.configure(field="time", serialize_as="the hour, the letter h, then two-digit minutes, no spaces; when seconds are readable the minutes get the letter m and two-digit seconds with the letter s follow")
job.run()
2h34
